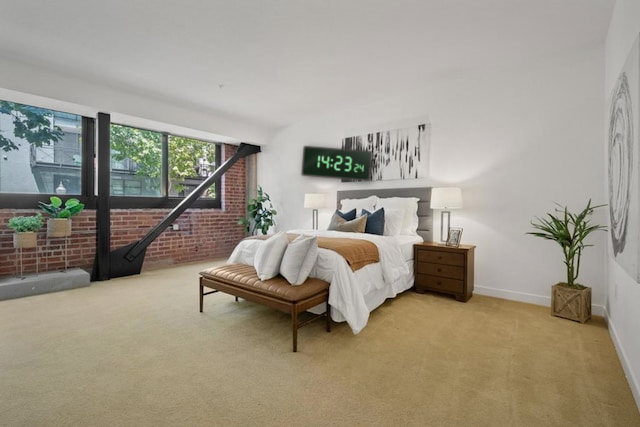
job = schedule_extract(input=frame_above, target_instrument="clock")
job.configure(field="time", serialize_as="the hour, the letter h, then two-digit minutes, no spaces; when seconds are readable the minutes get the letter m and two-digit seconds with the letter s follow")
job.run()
14h23
